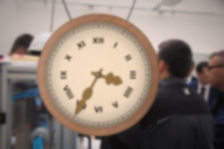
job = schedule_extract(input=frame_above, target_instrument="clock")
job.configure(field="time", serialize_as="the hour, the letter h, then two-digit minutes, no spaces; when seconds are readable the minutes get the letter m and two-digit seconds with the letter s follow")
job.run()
3h35
